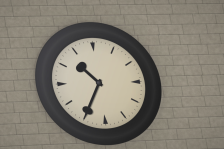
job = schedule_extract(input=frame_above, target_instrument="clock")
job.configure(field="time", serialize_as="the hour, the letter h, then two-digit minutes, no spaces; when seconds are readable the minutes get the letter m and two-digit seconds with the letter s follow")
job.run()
10h35
